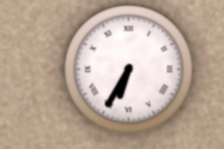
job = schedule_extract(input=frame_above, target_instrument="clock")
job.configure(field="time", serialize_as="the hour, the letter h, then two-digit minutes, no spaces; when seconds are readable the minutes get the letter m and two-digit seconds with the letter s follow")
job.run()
6h35
